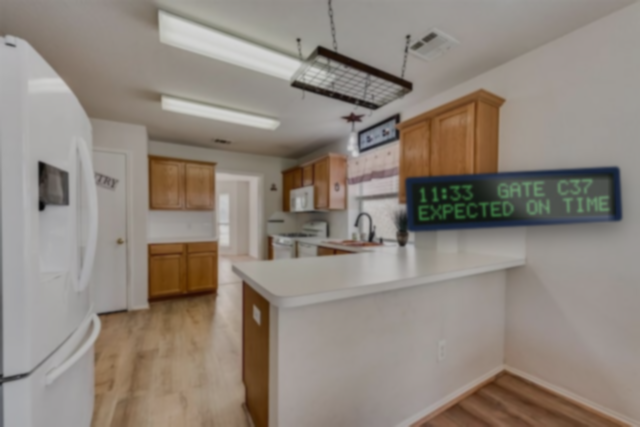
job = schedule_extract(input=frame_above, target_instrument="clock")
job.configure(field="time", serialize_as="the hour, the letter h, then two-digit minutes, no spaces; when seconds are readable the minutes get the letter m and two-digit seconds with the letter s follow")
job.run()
11h33
